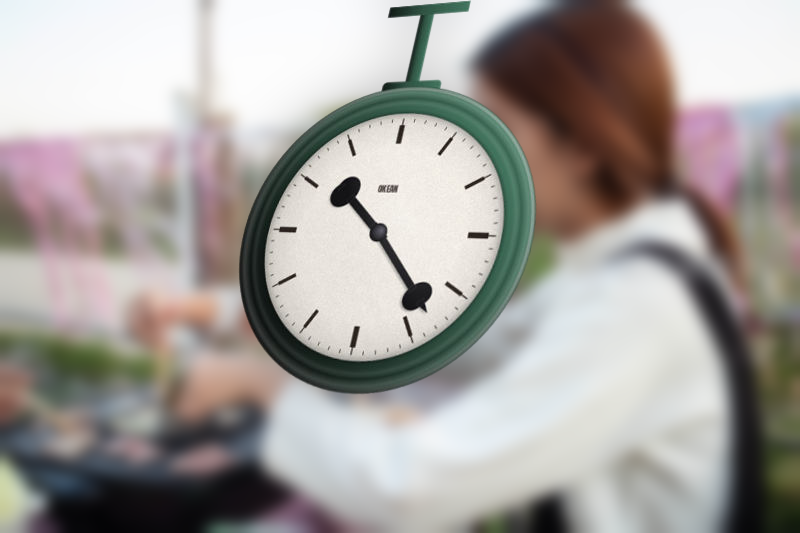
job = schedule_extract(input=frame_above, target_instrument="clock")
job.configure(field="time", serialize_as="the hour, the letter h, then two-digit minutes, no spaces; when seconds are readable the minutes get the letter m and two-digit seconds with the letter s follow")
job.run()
10h23
